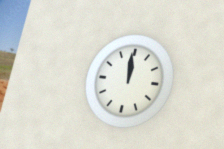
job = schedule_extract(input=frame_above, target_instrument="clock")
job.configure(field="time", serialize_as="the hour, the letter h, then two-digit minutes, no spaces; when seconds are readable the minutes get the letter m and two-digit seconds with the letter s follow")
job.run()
11h59
